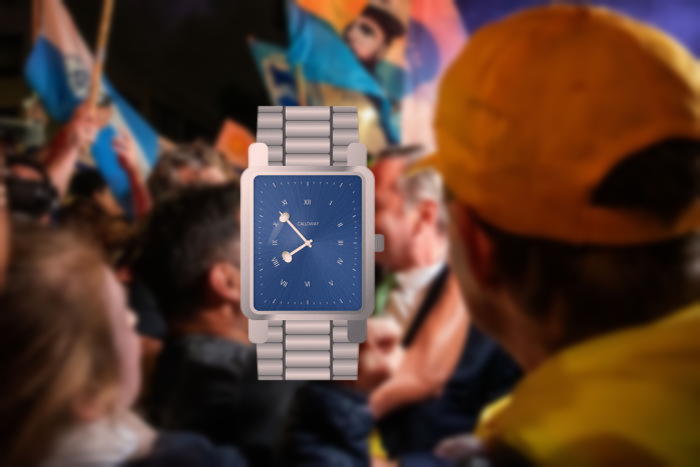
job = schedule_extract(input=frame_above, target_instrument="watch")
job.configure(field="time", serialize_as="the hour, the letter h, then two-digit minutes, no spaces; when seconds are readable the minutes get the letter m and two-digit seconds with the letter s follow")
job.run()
7h53
